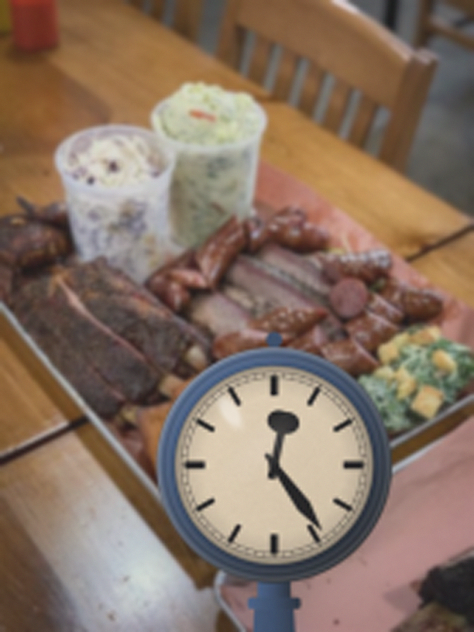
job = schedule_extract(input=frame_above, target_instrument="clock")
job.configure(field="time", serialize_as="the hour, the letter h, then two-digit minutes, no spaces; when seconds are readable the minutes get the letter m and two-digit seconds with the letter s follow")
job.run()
12h24
